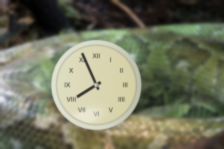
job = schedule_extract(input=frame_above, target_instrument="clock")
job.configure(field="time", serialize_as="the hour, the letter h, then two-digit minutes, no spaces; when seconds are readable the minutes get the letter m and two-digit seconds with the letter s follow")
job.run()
7h56
